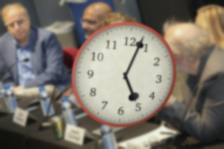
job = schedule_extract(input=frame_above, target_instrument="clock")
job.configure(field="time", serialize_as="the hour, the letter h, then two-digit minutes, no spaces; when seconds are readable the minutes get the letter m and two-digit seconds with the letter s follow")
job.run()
5h03
